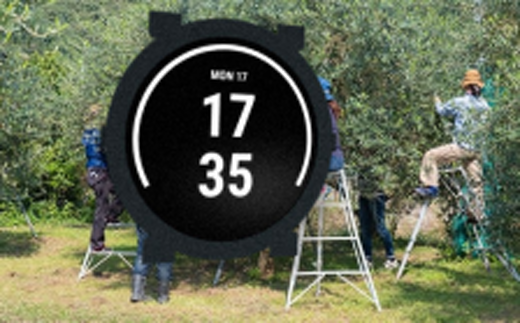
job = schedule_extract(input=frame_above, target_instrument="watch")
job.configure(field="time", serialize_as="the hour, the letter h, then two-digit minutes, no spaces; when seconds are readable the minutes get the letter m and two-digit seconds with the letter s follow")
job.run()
17h35
